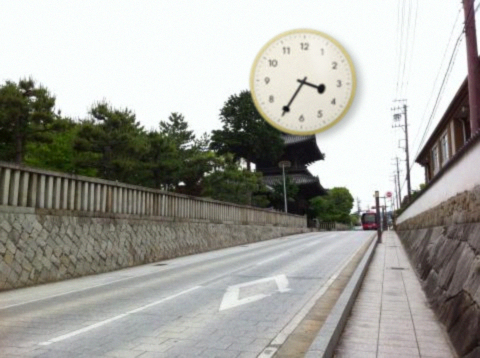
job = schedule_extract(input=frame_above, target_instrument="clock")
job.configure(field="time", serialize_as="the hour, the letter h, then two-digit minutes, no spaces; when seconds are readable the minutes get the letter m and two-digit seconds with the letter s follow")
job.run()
3h35
